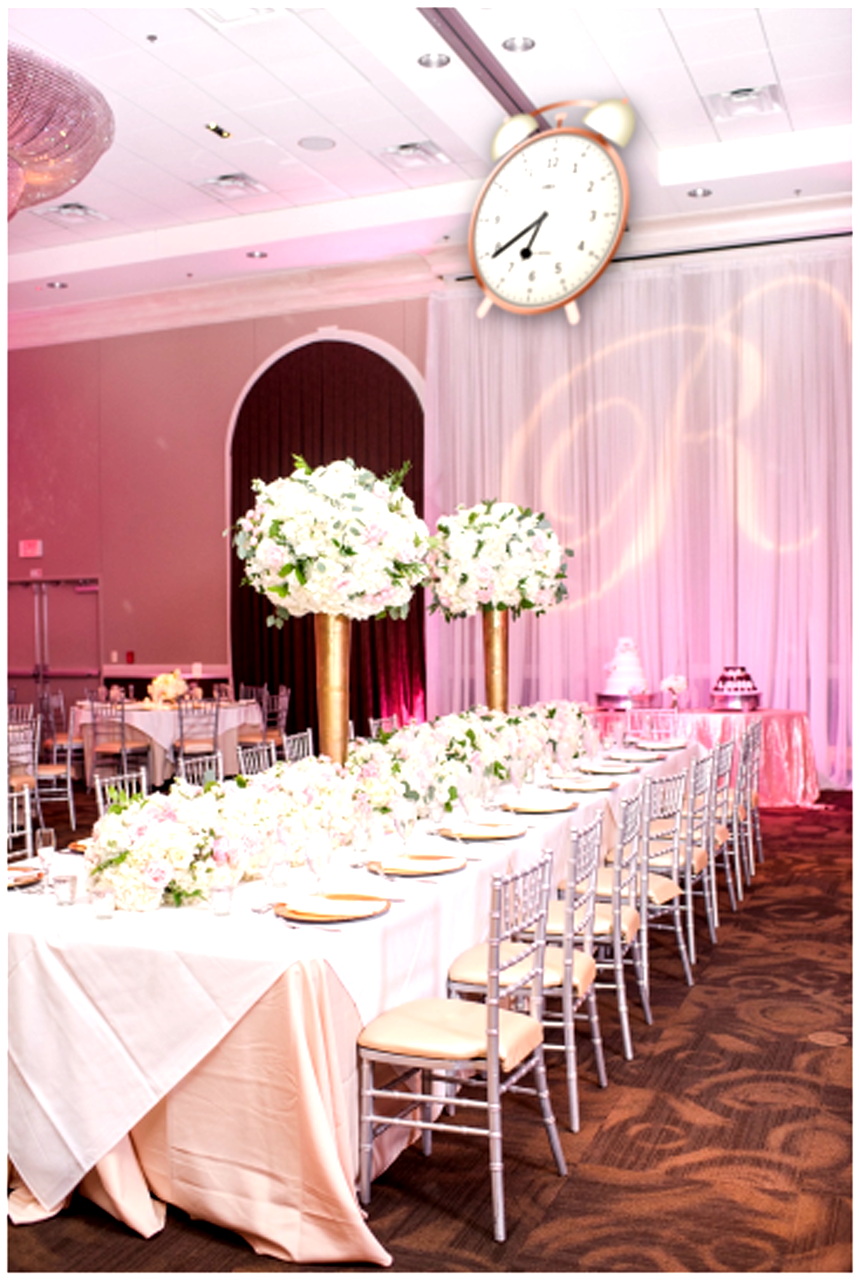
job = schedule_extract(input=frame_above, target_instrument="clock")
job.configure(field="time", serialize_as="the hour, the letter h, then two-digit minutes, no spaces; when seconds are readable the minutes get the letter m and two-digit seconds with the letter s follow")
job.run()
6h39
